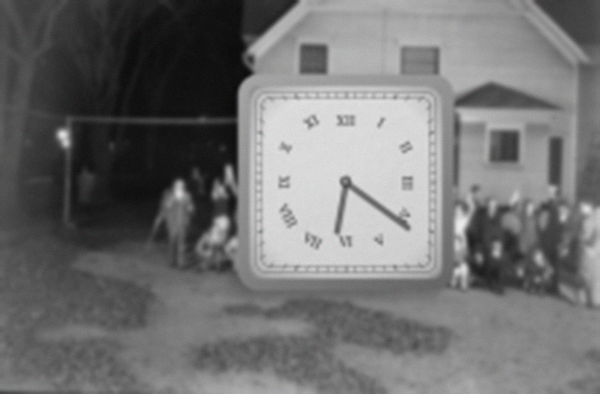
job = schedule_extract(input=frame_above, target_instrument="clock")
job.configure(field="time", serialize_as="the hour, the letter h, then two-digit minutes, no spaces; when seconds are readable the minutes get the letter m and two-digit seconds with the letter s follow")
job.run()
6h21
